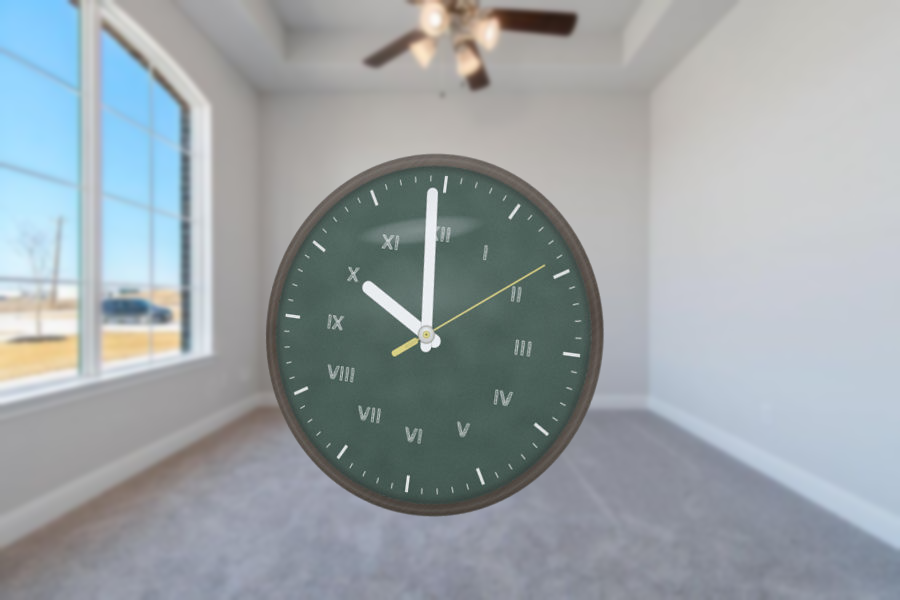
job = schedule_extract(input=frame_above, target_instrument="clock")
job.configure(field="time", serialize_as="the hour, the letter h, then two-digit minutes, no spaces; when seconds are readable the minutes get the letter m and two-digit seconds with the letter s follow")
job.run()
9h59m09s
